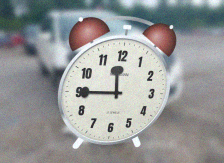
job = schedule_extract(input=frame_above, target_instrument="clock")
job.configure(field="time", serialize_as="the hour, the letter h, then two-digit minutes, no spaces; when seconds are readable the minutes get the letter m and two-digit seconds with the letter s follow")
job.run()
11h45
